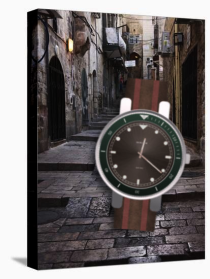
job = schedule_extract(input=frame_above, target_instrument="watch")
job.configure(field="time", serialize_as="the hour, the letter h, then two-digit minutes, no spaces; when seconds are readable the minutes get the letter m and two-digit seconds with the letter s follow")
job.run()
12h21
